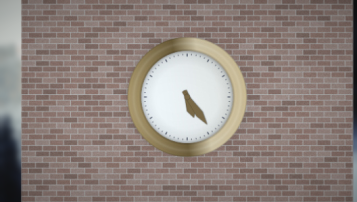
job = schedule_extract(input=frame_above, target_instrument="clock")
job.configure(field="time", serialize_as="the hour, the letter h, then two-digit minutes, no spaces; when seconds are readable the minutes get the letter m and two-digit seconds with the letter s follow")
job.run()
5h24
